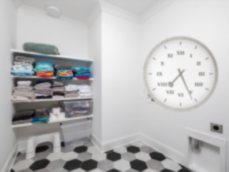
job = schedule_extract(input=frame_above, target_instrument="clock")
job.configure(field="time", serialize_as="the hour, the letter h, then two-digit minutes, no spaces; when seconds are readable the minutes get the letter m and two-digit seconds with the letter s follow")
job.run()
7h26
